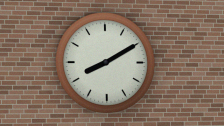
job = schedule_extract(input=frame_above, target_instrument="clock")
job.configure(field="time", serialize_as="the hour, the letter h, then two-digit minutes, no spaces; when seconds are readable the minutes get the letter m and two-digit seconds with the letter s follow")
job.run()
8h10
